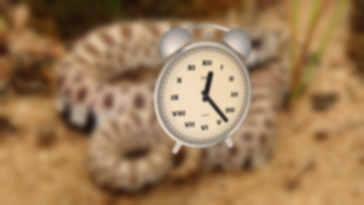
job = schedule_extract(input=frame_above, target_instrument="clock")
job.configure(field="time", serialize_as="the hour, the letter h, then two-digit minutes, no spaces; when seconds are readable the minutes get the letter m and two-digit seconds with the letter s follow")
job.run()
12h23
